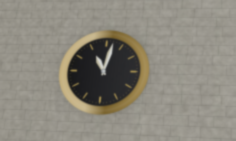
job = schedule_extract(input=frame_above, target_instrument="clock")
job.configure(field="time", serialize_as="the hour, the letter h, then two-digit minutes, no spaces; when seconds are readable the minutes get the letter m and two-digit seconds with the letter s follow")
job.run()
11h02
